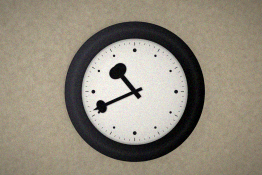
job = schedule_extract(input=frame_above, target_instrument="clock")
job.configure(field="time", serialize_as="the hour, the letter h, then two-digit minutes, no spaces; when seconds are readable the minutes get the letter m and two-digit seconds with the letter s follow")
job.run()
10h41
